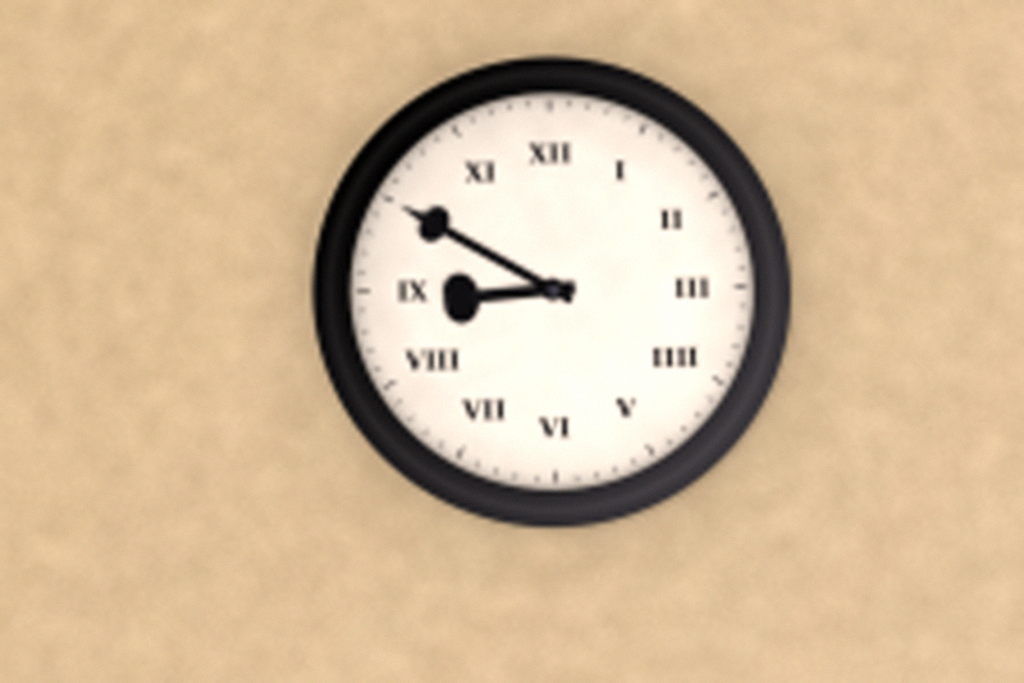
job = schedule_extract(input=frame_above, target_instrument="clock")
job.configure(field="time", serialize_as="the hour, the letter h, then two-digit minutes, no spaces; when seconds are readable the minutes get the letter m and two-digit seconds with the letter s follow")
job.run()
8h50
